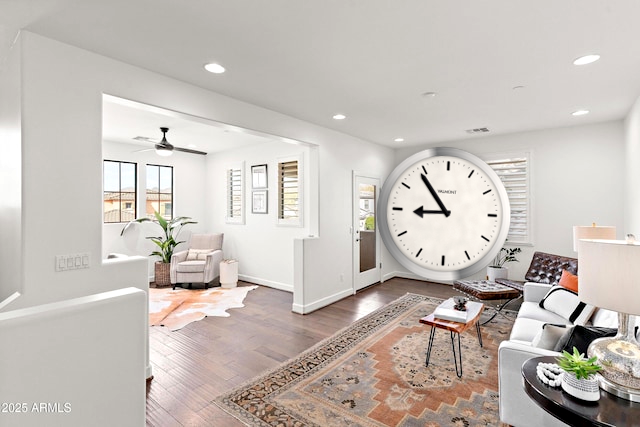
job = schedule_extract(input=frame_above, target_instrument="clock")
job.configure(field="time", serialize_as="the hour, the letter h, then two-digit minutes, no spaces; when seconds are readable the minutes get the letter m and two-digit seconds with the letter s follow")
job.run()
8h54
